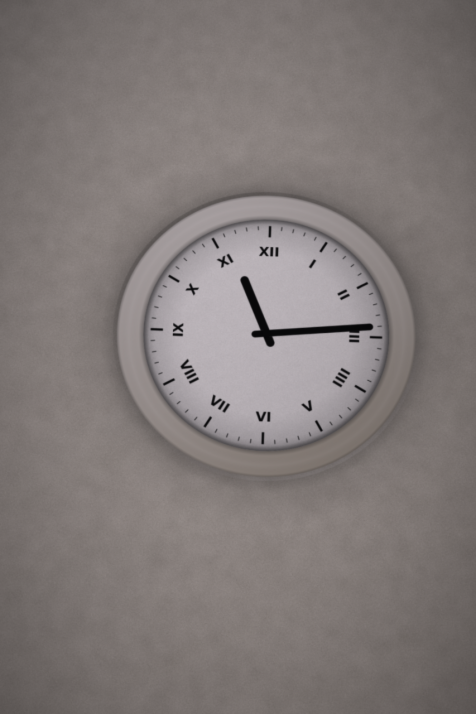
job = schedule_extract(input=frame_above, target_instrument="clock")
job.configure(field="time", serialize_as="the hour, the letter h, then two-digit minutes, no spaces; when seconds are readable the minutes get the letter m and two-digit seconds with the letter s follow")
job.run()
11h14
